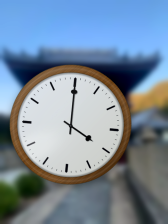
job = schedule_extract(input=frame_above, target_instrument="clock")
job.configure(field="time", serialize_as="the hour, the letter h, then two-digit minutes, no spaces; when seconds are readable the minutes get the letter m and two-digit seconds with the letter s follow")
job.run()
4h00
